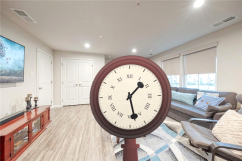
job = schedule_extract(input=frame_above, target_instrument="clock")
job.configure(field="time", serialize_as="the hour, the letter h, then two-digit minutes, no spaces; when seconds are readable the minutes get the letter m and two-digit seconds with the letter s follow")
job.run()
1h28
